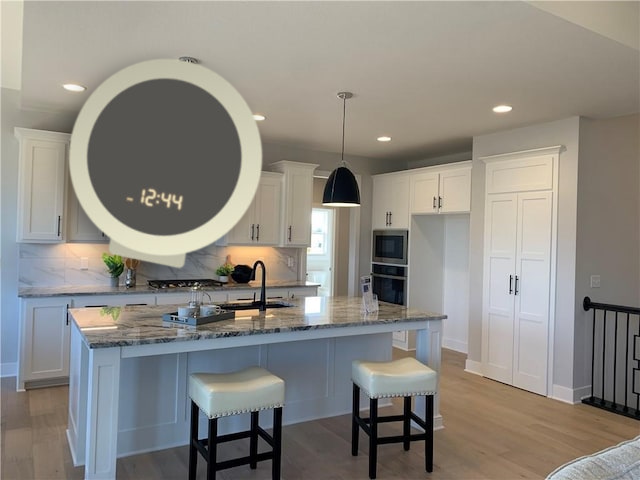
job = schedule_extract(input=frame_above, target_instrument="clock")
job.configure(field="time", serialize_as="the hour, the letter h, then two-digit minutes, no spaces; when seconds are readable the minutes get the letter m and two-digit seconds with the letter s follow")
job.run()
12h44
